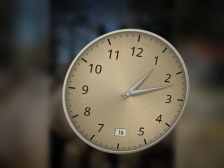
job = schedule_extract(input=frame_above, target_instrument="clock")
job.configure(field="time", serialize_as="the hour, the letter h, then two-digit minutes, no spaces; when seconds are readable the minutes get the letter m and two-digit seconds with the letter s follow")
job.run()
1h12
